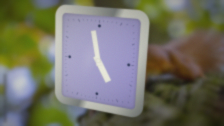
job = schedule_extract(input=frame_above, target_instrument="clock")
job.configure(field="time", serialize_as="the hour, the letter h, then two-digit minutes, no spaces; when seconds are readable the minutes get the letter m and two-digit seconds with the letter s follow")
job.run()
4h58
